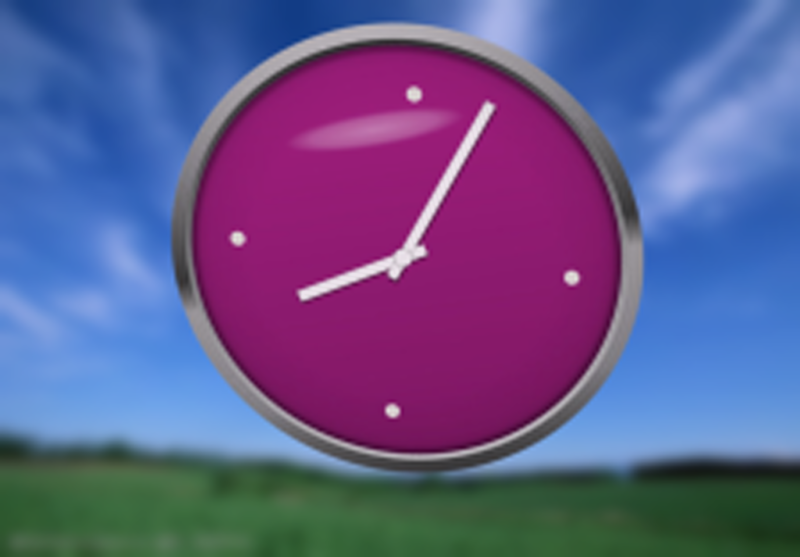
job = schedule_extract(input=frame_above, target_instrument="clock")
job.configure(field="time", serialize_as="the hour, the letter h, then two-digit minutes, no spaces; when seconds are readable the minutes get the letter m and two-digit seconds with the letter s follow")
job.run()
8h04
